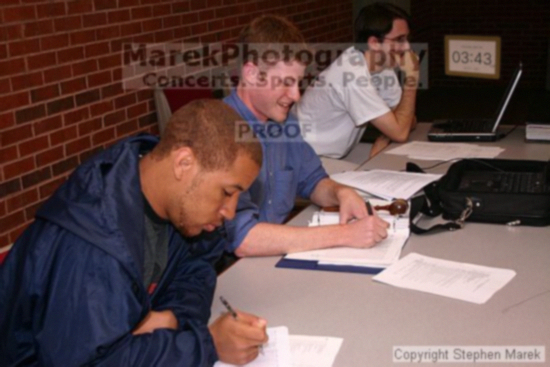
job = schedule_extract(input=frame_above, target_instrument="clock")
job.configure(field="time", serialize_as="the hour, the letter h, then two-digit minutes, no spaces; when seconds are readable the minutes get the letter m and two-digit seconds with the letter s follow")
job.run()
3h43
